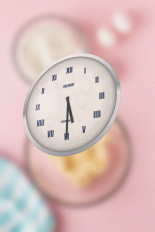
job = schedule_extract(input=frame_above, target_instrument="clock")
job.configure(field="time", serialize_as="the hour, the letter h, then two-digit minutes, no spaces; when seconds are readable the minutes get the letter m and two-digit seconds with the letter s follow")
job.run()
5h30
